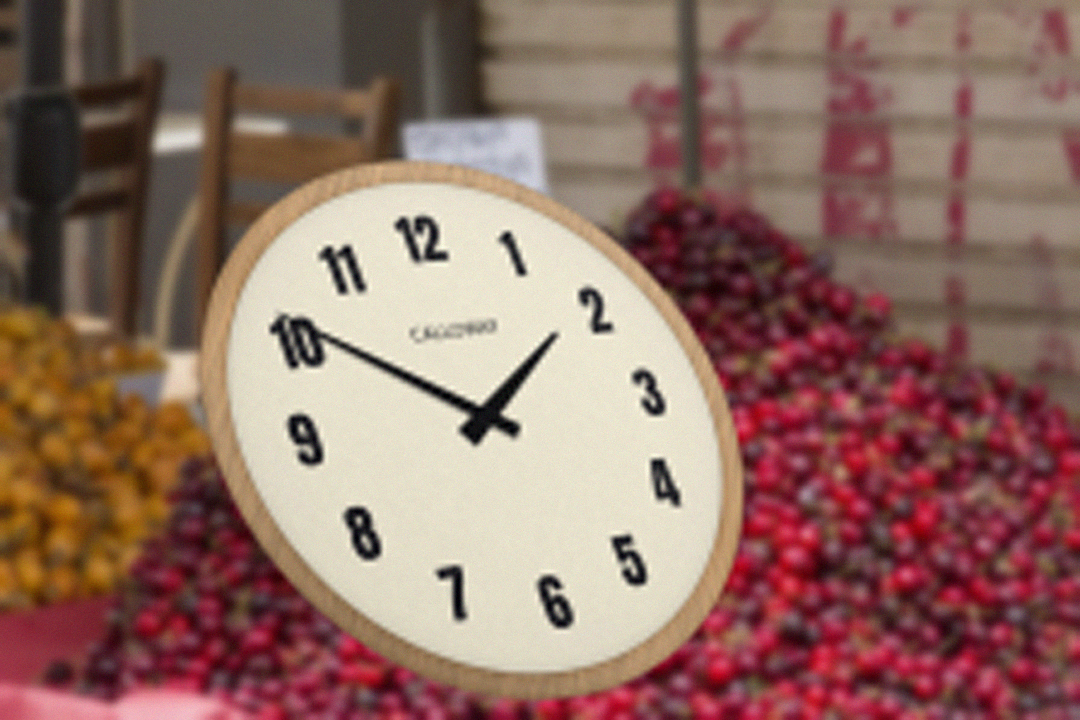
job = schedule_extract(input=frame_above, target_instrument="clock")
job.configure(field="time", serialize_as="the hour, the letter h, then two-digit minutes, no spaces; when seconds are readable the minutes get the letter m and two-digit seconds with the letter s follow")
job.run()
1h51
